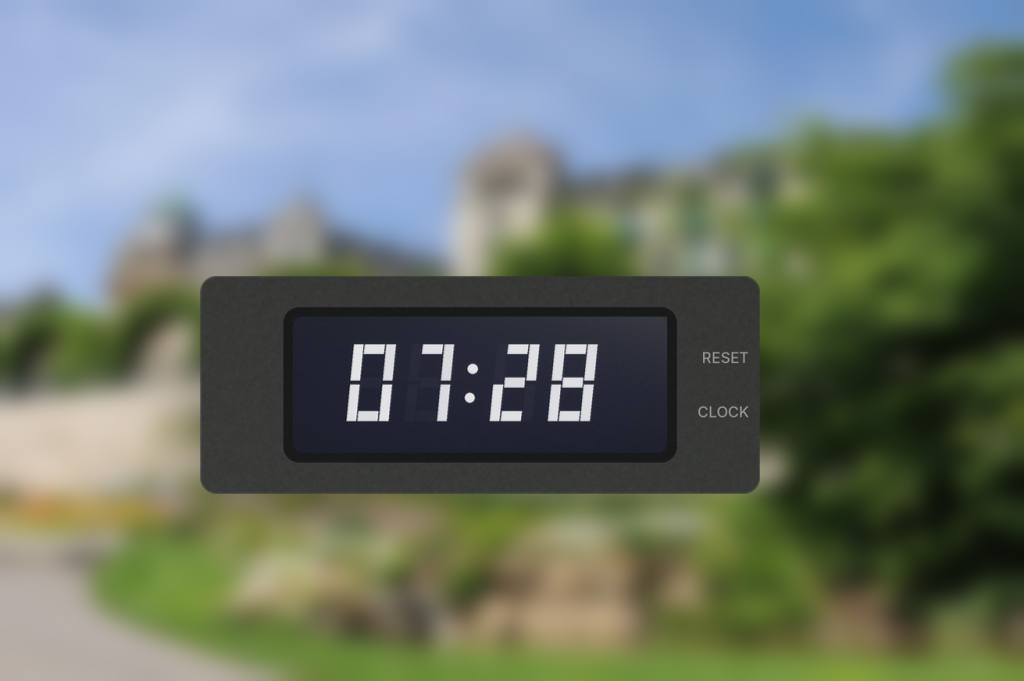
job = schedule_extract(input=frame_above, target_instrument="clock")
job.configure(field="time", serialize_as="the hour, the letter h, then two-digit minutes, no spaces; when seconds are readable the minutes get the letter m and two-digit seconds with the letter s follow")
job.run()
7h28
